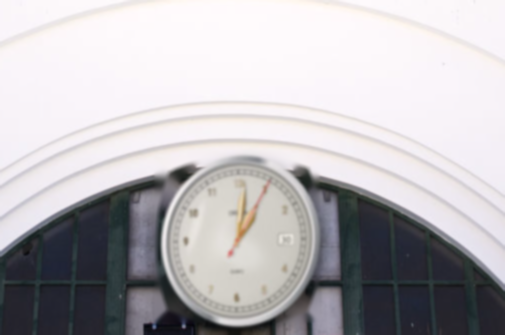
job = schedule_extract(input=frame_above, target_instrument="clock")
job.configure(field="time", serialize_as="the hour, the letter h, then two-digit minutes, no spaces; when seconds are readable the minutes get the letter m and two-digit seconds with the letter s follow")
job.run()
1h01m05s
